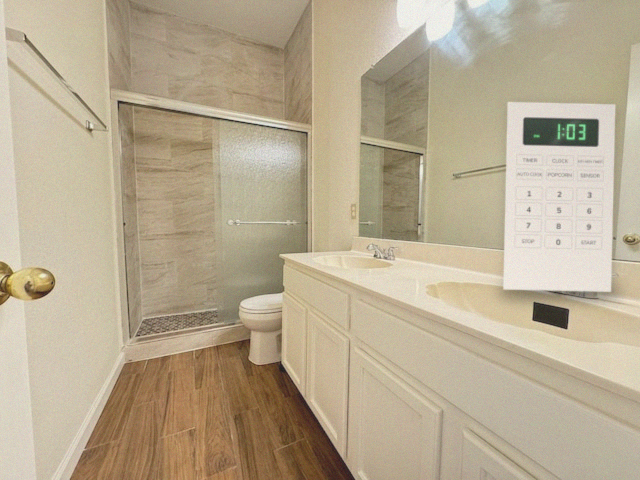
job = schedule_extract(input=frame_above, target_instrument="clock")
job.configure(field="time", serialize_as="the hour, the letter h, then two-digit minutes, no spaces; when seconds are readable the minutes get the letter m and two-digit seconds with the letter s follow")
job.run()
1h03
